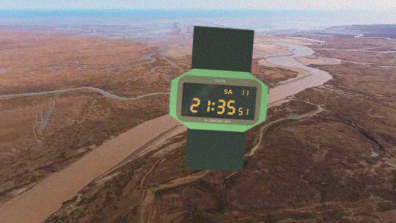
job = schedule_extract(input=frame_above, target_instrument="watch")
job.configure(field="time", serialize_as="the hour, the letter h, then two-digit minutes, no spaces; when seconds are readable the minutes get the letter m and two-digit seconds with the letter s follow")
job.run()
21h35m51s
